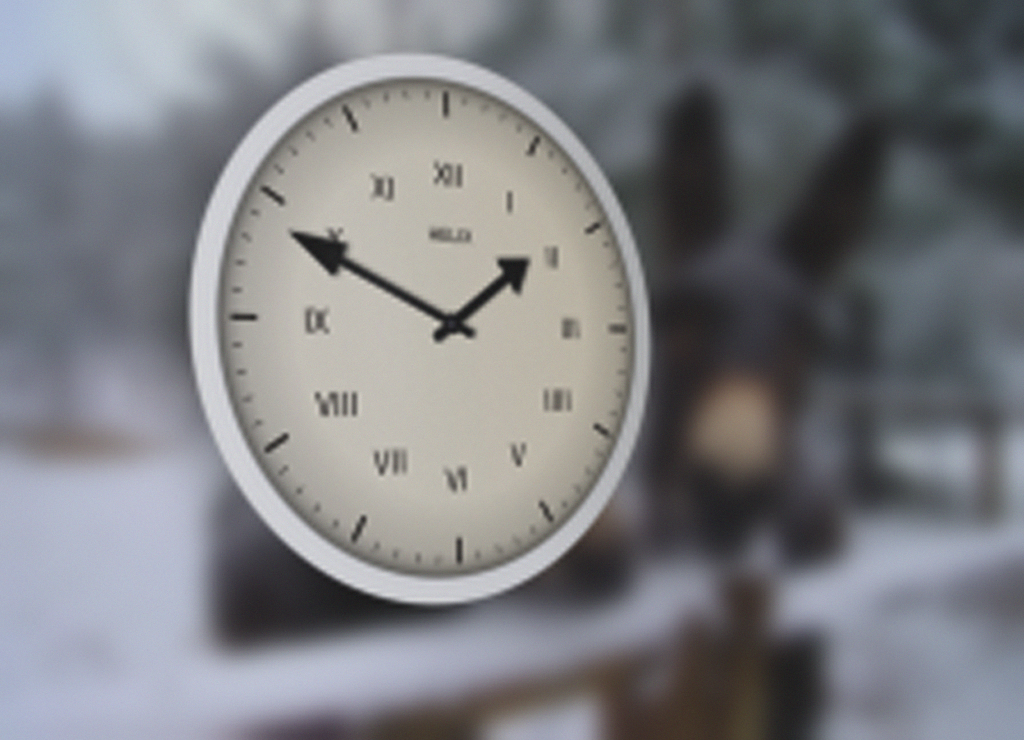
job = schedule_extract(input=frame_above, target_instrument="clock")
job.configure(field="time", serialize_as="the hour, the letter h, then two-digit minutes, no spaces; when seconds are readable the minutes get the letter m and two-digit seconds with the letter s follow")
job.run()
1h49
